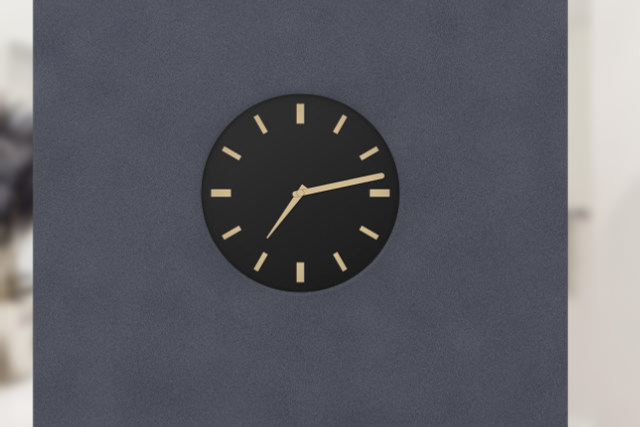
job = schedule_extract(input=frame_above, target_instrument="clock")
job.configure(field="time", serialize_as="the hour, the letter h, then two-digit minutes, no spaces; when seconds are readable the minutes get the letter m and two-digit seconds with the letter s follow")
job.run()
7h13
